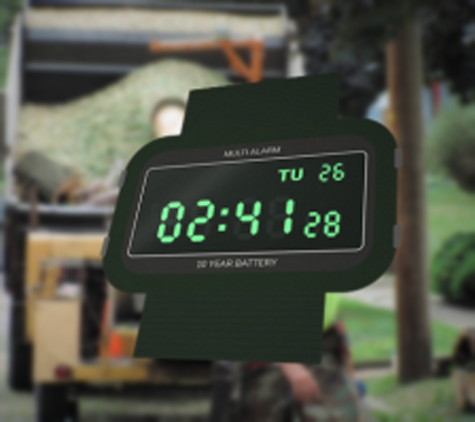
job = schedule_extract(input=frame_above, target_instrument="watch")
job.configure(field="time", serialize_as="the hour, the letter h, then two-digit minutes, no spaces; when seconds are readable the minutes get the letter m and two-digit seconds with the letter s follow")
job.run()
2h41m28s
